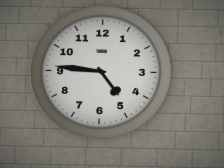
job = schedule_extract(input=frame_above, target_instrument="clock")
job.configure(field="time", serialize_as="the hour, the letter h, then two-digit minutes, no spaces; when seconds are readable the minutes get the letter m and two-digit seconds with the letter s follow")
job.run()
4h46
